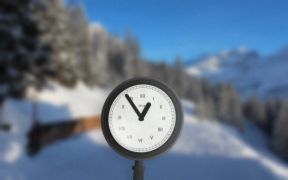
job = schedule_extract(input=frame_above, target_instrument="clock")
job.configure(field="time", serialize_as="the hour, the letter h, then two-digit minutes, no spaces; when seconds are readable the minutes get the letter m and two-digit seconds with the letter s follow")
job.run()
12h54
